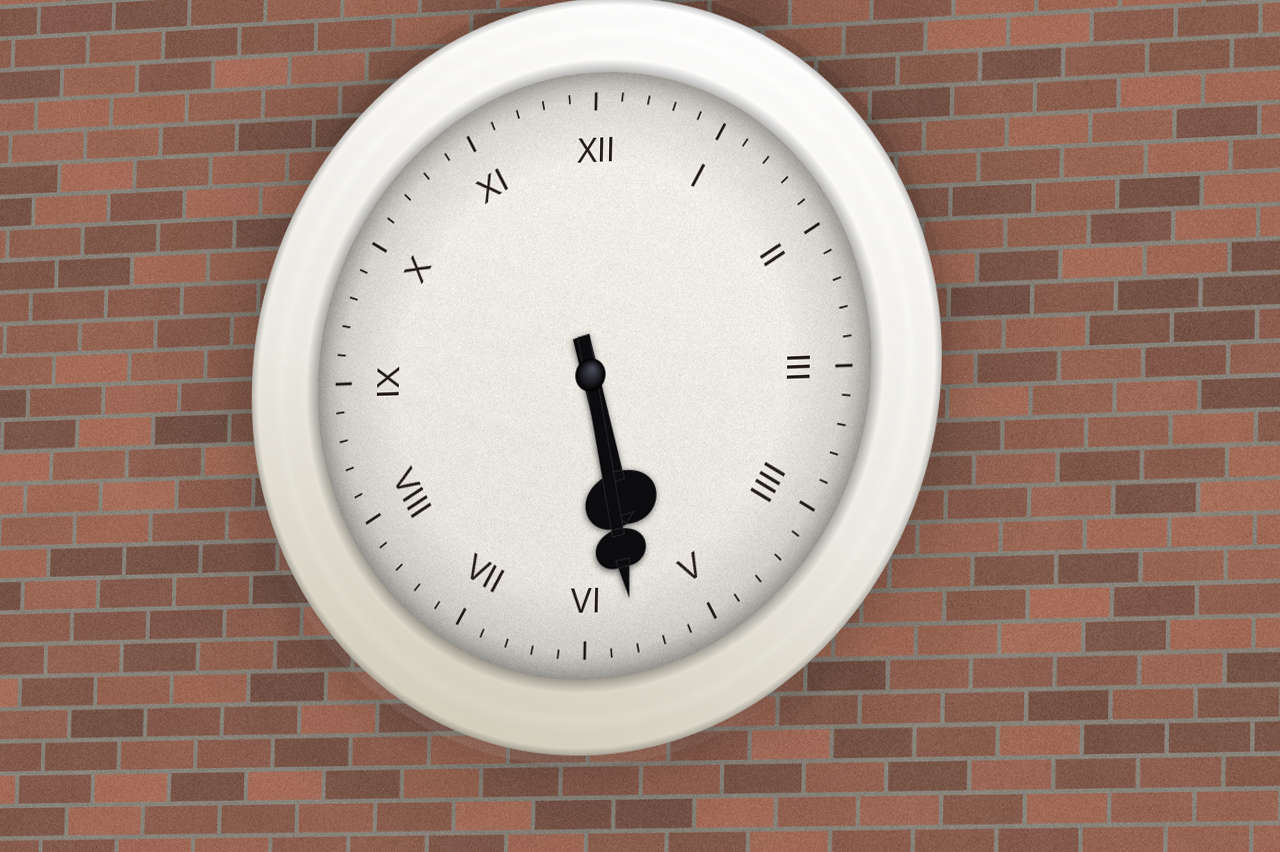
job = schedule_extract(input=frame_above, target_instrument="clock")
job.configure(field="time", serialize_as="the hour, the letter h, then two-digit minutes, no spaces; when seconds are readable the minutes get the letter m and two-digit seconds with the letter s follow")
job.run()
5h28
